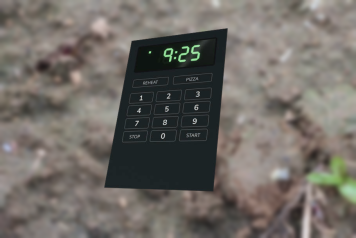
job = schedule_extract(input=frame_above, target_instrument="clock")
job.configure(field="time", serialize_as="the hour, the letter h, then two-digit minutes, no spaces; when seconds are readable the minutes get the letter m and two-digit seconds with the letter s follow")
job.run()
9h25
